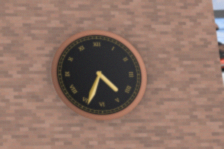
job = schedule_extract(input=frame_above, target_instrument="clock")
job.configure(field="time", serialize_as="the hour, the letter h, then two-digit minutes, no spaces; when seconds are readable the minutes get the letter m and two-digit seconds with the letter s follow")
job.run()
4h34
